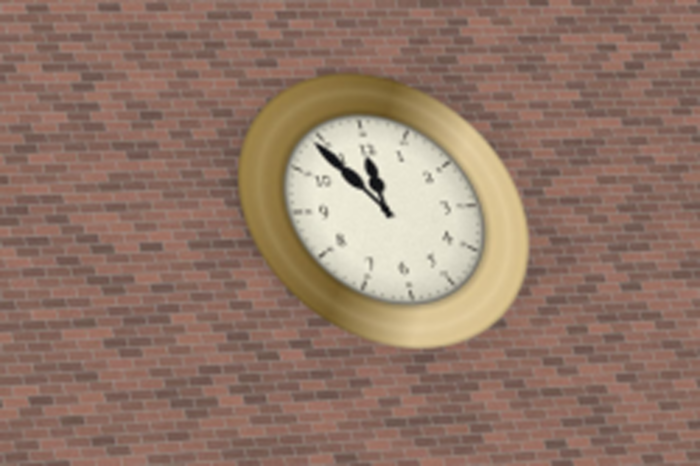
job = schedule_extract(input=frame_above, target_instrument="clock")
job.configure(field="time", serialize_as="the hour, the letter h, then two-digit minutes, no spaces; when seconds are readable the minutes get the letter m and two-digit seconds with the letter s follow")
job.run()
11h54
